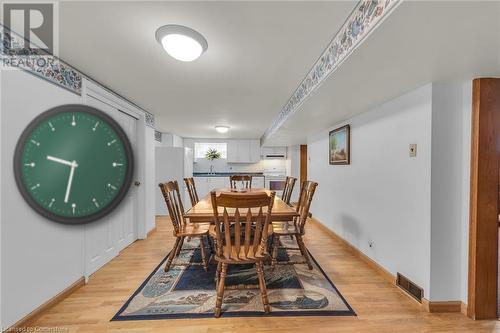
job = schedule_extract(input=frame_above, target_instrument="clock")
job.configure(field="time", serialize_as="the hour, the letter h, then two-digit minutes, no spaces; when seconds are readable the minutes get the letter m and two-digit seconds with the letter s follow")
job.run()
9h32
